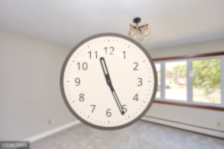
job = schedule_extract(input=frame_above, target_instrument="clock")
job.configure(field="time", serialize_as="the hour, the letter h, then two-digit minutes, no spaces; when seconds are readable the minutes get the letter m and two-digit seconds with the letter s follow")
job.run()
11h26
